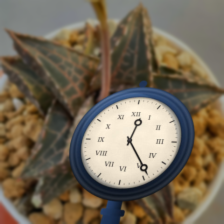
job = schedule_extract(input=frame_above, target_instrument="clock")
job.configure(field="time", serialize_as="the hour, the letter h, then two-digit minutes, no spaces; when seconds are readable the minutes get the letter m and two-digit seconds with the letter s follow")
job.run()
12h24
